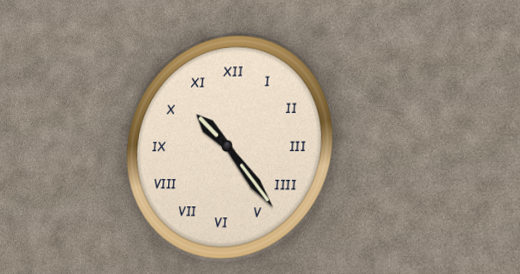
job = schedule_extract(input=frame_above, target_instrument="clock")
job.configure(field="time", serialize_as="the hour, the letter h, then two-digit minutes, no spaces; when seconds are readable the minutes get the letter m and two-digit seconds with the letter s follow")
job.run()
10h23
